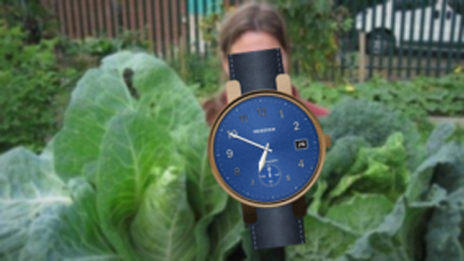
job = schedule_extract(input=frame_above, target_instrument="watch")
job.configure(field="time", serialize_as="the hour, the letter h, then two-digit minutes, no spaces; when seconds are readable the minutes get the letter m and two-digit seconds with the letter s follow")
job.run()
6h50
